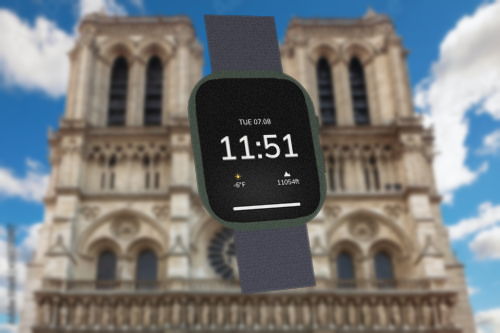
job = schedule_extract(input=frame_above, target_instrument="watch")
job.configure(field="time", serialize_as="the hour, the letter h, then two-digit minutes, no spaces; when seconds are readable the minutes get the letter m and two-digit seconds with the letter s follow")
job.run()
11h51
